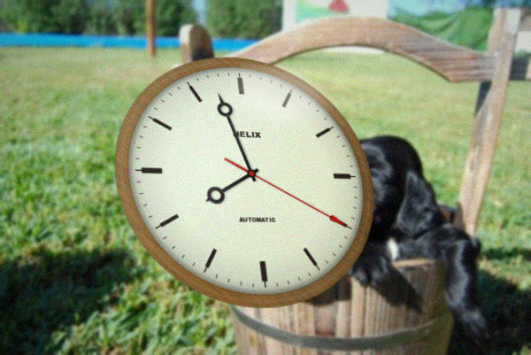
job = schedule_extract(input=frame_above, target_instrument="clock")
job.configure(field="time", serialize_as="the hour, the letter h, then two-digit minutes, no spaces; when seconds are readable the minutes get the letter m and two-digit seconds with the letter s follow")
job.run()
7h57m20s
